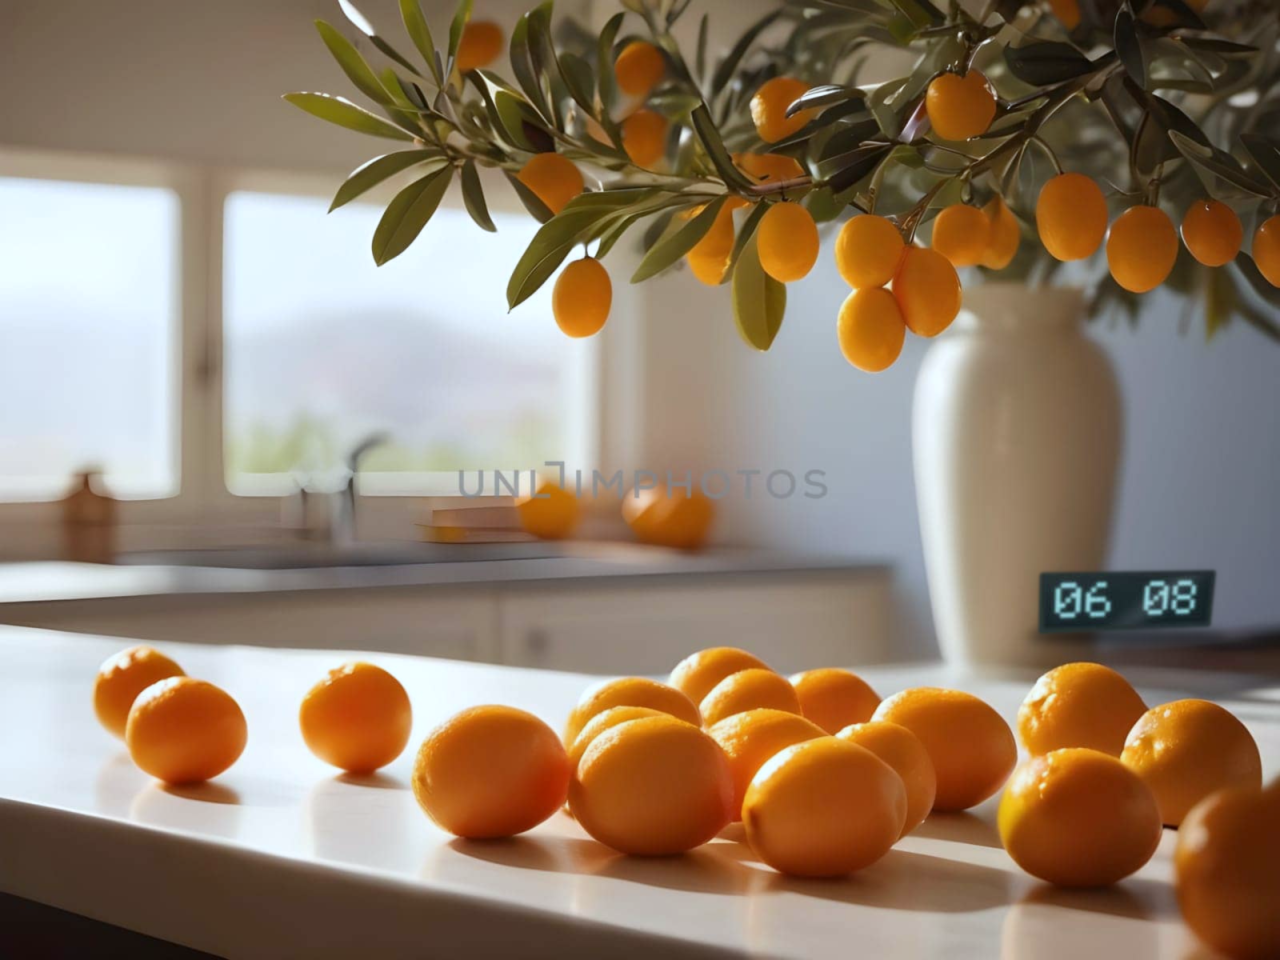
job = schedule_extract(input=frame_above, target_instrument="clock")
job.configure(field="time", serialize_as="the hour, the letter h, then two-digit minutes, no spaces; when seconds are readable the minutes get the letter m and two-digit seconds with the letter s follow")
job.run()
6h08
